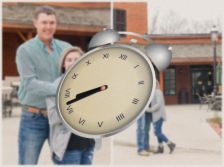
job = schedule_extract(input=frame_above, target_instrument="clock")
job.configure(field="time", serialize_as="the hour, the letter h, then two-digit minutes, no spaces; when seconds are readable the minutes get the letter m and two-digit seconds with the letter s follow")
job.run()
7h37
